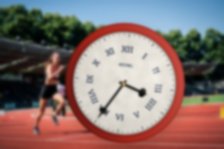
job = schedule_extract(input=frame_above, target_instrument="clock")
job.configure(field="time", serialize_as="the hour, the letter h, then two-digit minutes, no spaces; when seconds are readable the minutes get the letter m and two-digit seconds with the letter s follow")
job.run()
3h35
